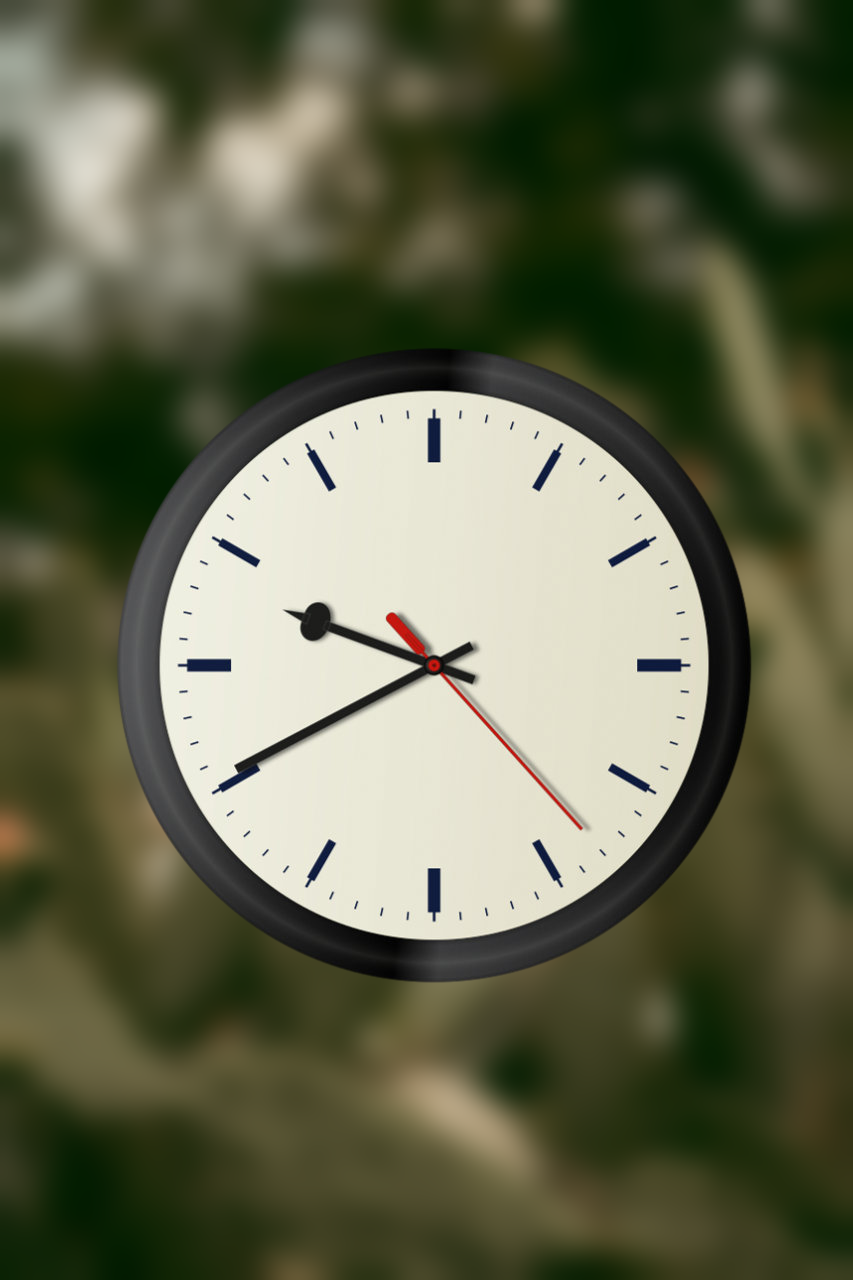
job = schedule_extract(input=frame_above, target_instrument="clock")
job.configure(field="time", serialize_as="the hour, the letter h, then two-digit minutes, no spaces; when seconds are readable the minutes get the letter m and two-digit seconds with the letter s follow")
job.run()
9h40m23s
